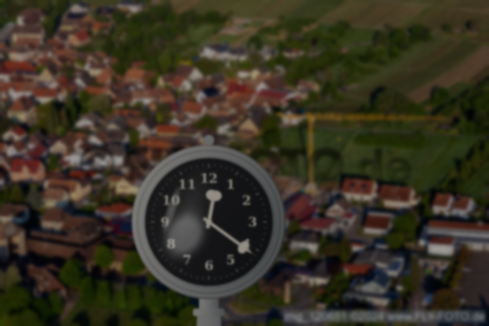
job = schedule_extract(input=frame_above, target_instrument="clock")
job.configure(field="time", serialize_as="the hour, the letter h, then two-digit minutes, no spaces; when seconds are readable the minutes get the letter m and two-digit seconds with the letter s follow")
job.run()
12h21
